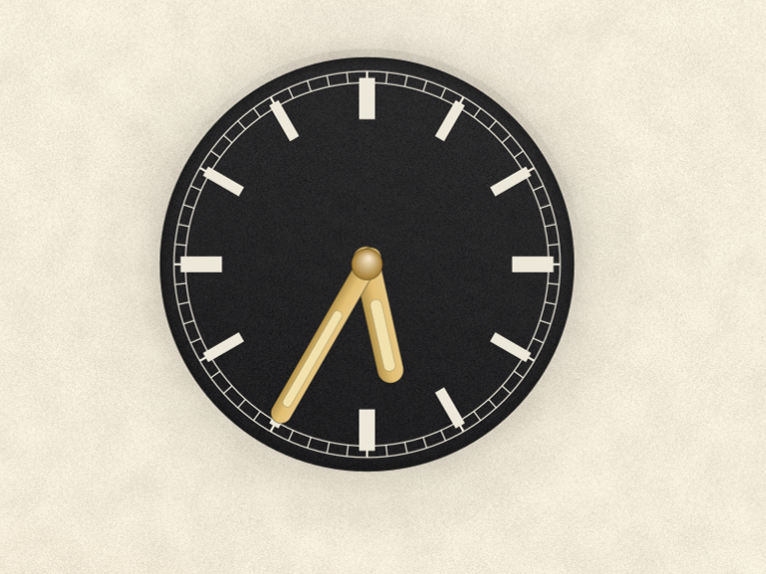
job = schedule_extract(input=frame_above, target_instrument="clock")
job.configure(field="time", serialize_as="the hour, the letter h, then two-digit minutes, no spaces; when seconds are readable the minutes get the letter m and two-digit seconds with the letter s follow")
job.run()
5h35
